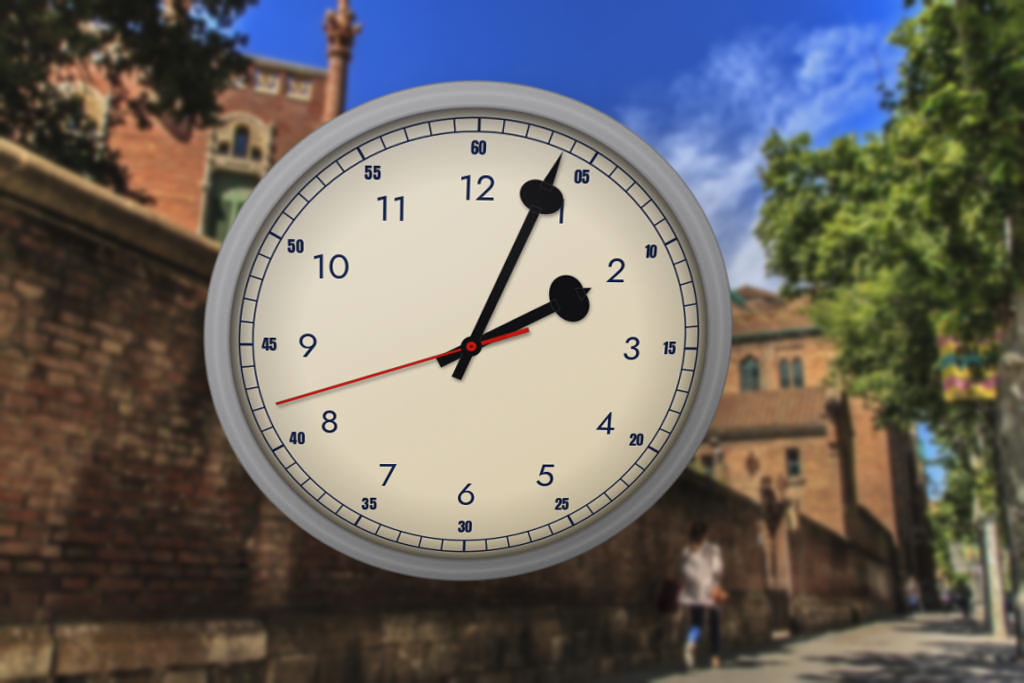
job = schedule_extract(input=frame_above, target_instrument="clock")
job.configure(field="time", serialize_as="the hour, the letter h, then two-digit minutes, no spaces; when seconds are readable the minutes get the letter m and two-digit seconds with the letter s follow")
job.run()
2h03m42s
